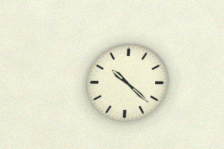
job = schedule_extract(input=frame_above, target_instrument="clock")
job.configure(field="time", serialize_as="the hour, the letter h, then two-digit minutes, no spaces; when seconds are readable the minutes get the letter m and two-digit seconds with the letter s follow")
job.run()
10h22
